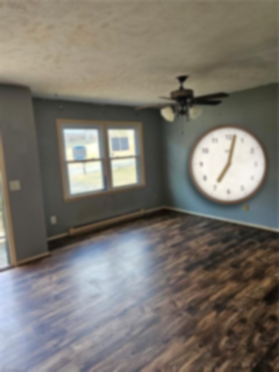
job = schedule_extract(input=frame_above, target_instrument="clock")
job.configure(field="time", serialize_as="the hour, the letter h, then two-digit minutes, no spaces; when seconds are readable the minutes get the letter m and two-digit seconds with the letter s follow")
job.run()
7h02
